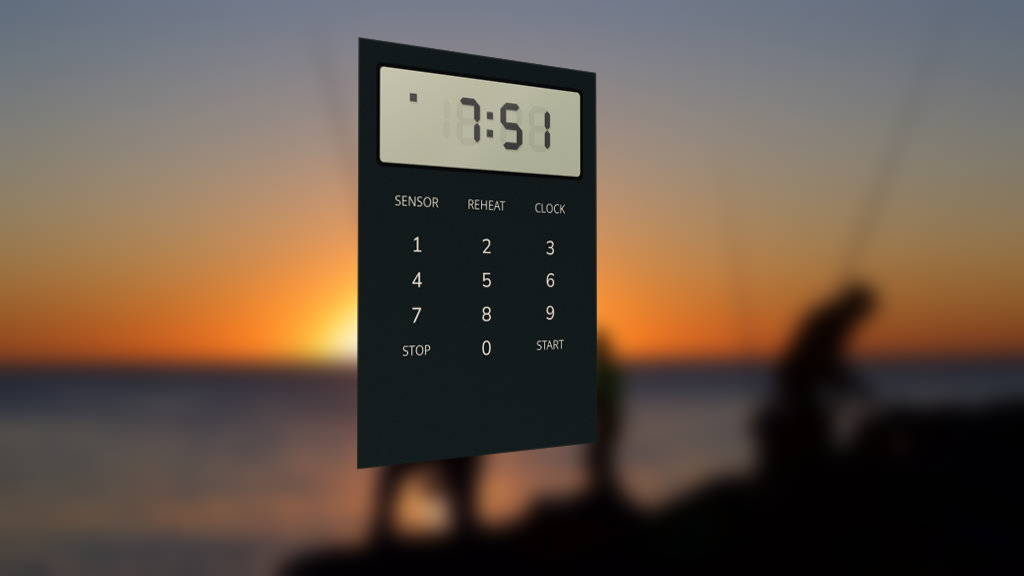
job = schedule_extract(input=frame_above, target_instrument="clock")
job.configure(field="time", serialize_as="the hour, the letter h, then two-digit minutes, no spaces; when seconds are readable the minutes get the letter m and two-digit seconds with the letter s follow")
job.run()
7h51
